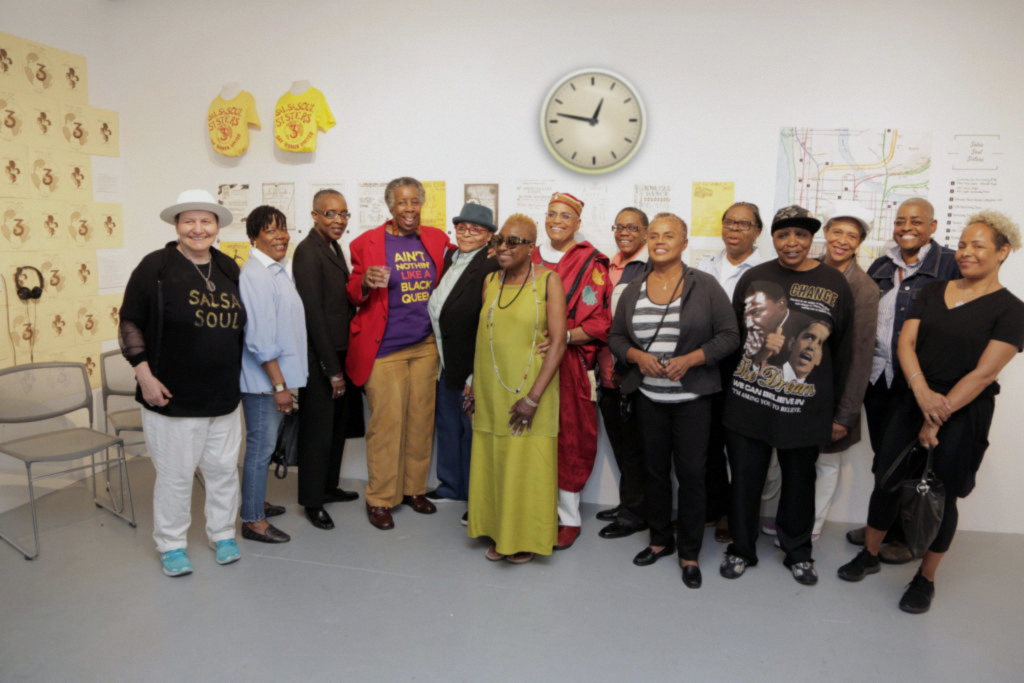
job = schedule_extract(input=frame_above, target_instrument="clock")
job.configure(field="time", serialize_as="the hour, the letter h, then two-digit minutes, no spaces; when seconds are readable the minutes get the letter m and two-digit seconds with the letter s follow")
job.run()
12h47
